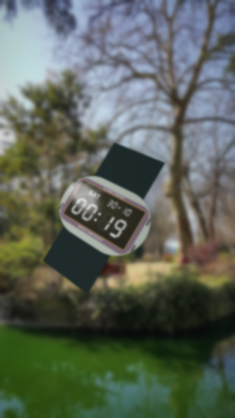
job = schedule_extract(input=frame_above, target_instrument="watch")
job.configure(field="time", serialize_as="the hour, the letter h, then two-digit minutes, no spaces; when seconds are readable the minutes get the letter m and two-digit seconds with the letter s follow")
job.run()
0h19
